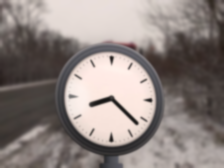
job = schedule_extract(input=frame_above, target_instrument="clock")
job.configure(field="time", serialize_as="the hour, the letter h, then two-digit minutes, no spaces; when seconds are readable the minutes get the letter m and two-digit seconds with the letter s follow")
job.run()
8h22
